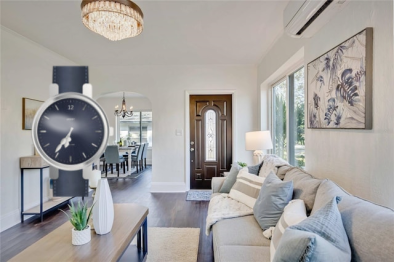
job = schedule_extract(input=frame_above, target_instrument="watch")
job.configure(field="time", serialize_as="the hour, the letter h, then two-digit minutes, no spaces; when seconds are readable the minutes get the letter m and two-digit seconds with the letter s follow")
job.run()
6h36
